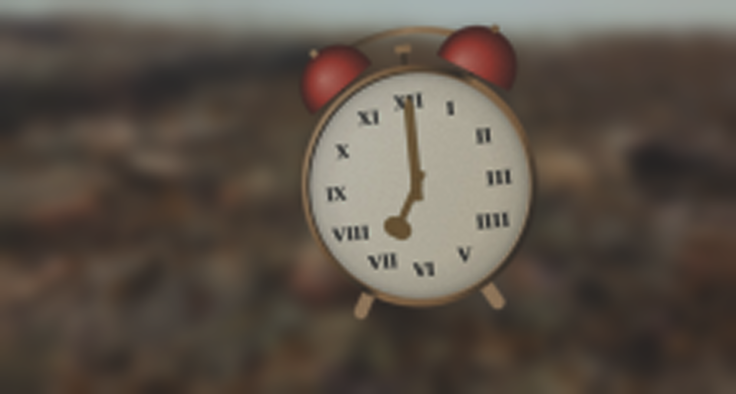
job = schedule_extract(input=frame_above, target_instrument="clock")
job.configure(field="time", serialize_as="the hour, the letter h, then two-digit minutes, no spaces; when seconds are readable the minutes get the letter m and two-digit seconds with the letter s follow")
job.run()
7h00
